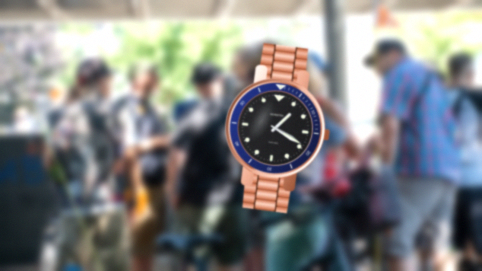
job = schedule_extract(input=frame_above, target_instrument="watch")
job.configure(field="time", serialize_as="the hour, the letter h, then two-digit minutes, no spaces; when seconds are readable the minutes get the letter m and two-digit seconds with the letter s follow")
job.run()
1h19
